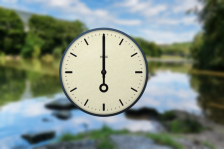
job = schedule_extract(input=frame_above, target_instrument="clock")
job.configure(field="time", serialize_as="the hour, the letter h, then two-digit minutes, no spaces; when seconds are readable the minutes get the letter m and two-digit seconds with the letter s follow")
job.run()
6h00
